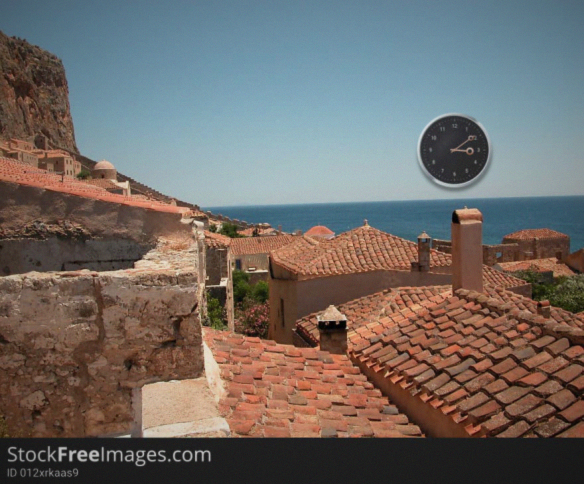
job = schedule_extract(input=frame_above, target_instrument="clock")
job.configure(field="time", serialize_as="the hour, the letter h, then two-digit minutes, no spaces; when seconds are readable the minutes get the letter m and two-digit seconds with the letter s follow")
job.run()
3h09
